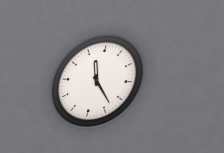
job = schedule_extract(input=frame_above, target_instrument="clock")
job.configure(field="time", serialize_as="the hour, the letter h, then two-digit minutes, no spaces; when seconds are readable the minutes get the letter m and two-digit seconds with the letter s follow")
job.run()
11h23
